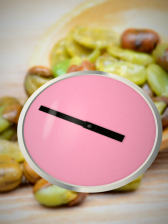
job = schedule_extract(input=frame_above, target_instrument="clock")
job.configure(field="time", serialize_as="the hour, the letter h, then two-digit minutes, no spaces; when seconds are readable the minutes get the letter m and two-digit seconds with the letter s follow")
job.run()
3h49
